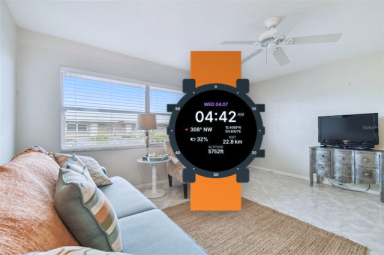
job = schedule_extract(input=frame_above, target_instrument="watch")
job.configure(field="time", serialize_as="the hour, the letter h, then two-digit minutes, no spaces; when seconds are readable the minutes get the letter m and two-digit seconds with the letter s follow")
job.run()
4h42
